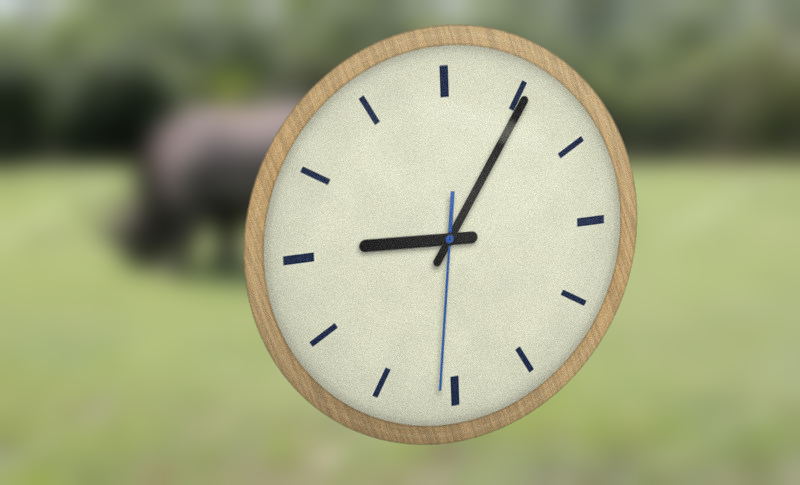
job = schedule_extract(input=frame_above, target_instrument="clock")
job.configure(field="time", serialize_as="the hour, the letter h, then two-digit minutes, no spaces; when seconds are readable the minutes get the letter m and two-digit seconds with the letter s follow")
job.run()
9h05m31s
